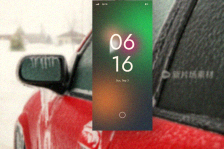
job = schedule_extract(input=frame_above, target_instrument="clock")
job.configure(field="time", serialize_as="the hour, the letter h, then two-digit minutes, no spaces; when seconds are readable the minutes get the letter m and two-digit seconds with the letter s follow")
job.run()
6h16
